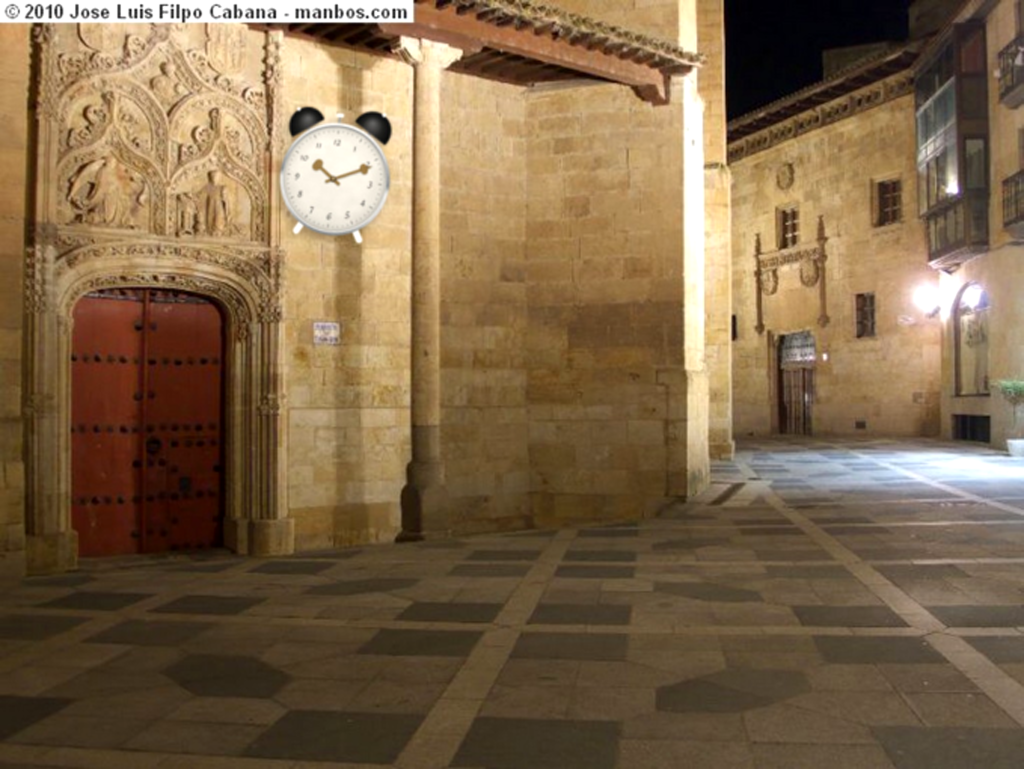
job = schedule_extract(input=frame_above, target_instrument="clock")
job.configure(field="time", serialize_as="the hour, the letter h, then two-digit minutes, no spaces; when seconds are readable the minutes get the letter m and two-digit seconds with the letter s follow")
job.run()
10h11
